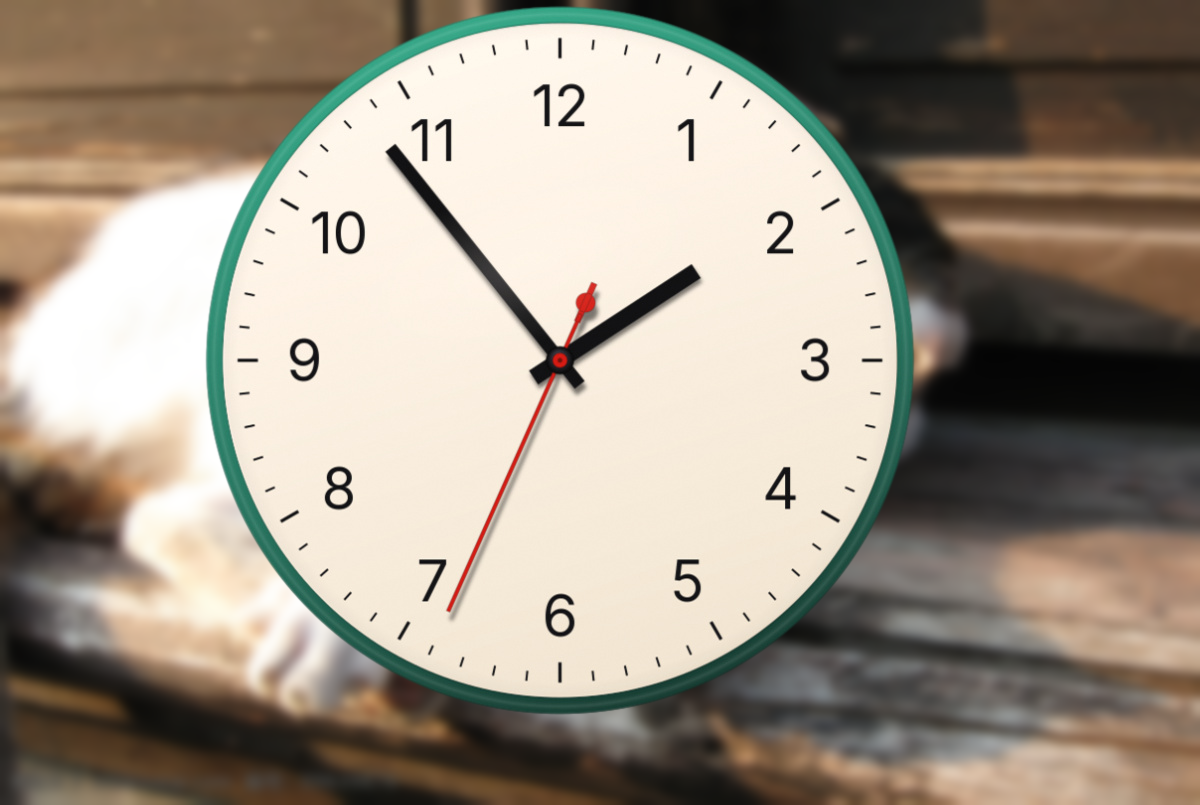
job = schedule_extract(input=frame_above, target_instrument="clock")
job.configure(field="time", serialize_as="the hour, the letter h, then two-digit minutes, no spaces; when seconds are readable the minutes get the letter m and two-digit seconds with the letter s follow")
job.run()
1h53m34s
